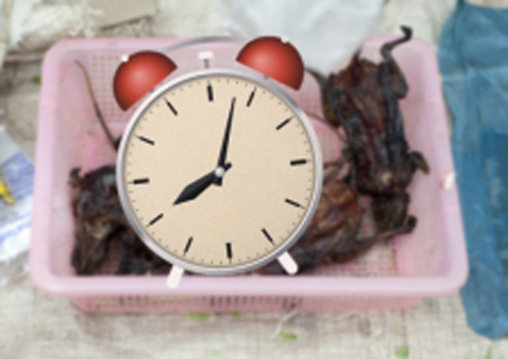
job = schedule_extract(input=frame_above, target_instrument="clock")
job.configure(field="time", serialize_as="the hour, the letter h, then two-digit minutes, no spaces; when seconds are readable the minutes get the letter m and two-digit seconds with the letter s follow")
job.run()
8h03
